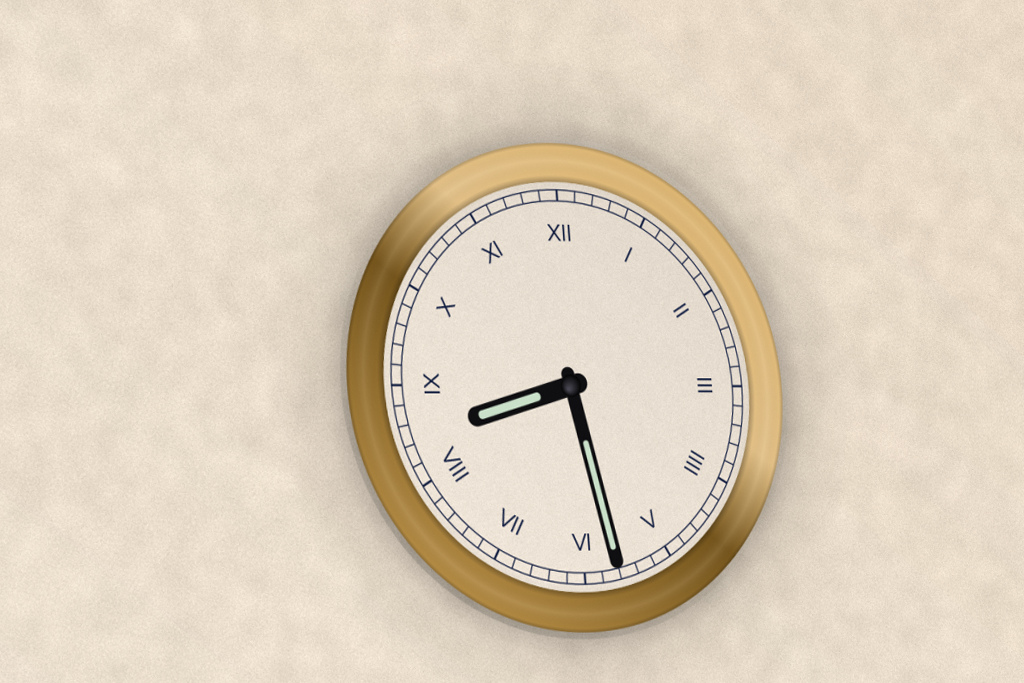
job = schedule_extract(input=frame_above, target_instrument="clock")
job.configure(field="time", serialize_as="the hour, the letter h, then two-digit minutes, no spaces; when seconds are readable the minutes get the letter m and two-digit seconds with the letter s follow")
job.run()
8h28
